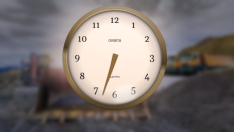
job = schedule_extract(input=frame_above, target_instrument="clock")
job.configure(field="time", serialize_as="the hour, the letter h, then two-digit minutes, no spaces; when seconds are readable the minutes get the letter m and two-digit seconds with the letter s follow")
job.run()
6h33
